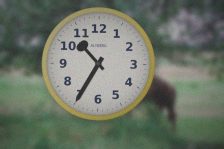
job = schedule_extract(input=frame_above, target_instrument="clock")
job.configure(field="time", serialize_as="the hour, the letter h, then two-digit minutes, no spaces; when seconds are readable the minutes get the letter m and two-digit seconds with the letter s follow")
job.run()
10h35
